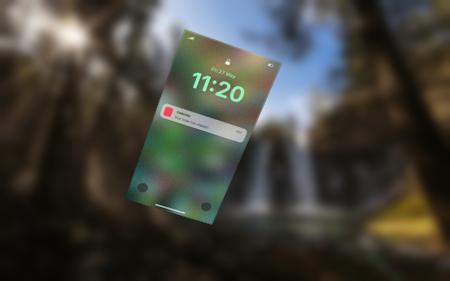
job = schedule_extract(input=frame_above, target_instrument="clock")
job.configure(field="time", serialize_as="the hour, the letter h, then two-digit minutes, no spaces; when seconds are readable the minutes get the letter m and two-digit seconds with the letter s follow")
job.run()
11h20
